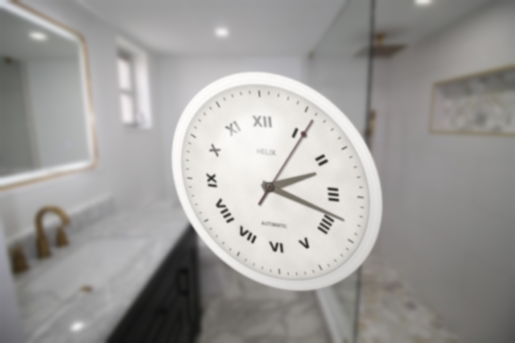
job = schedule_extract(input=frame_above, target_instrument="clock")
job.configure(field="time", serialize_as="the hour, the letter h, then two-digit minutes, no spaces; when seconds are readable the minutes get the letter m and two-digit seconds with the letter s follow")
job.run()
2h18m06s
